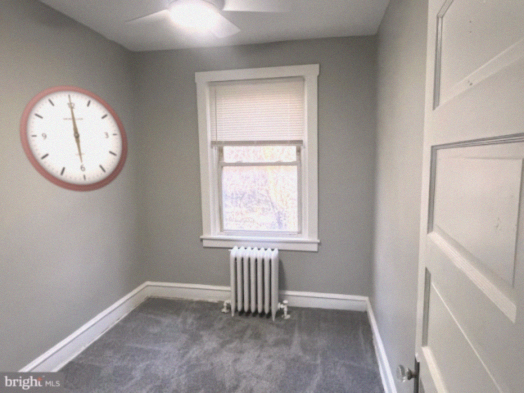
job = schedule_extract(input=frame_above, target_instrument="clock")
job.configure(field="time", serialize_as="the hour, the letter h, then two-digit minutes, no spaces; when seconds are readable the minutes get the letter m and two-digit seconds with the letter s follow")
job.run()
6h00
